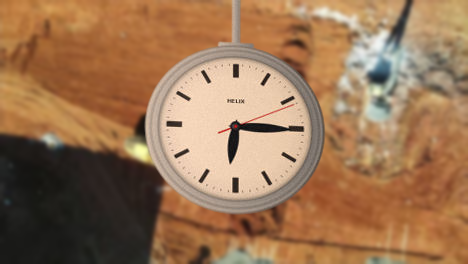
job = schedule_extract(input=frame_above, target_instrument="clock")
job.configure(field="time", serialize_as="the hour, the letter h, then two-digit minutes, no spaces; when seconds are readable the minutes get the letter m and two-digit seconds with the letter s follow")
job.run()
6h15m11s
